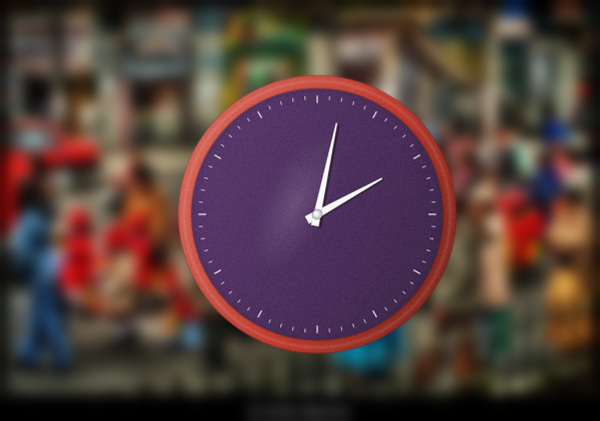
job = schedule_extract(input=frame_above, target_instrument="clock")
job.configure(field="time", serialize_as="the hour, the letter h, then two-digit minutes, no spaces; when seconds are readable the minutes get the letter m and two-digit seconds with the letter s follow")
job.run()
2h02
